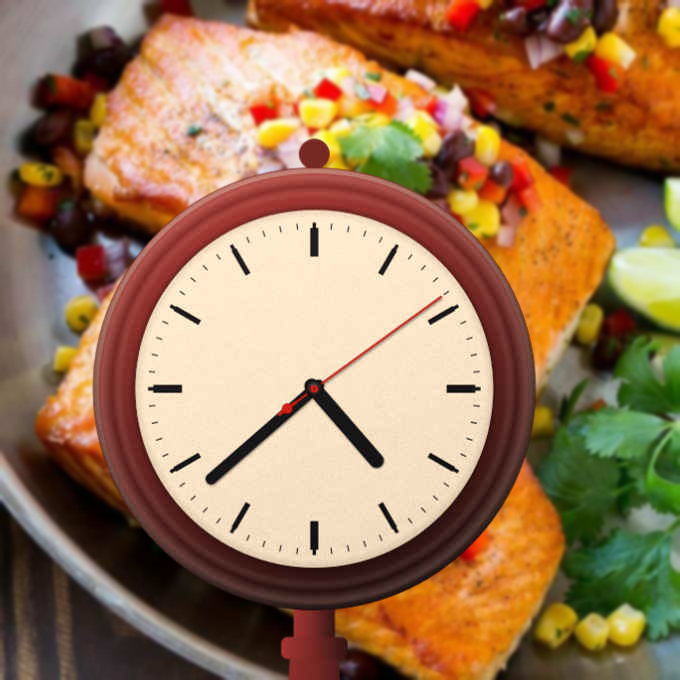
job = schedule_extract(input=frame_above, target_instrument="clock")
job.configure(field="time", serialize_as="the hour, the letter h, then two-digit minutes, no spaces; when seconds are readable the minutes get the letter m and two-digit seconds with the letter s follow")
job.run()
4h38m09s
